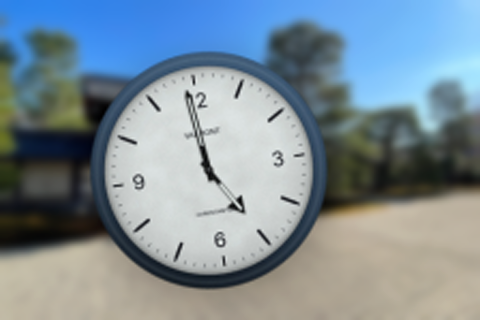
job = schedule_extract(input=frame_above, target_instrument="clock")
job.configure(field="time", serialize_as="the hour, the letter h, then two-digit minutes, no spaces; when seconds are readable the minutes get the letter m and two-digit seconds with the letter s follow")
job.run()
4h59
